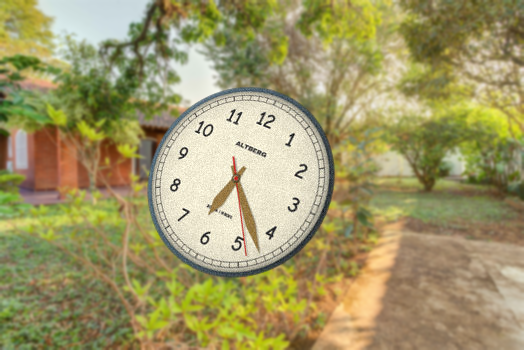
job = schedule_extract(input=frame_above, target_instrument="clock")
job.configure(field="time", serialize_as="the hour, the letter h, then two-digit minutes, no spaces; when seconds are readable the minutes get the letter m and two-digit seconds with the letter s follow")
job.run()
6h22m24s
